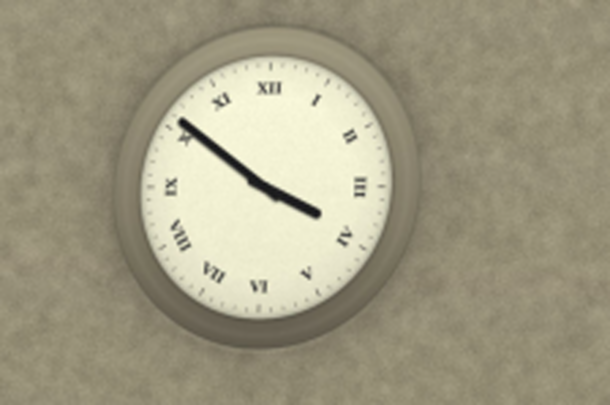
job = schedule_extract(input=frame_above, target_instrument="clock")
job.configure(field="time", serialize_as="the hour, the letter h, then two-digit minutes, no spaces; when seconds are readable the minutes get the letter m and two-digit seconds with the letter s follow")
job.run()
3h51
